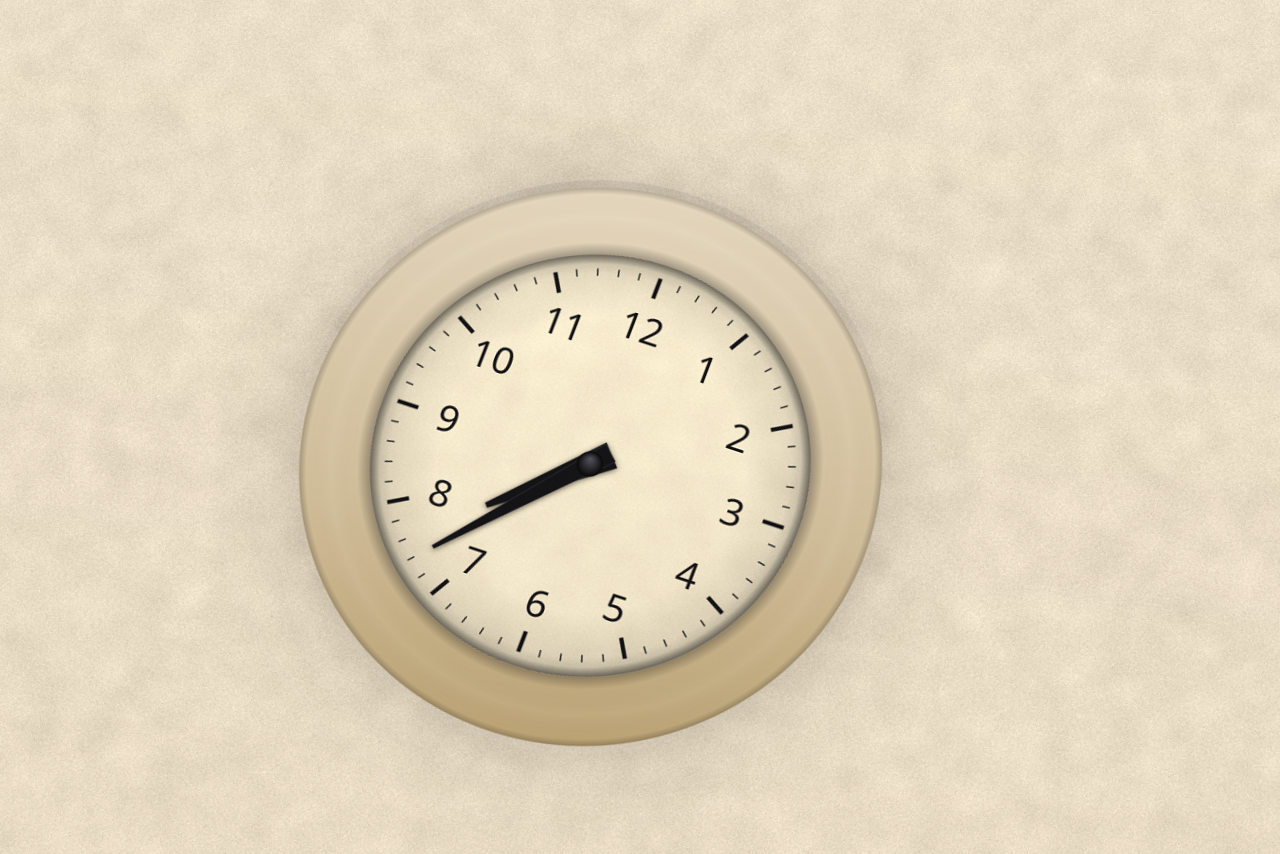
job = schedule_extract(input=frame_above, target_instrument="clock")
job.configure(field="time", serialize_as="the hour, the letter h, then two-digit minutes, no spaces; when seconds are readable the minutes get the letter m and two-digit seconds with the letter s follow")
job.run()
7h37
